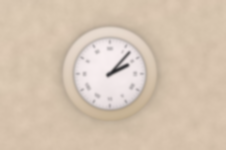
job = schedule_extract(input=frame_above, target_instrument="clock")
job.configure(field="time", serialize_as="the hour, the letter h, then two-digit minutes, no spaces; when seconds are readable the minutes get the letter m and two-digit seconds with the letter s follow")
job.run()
2h07
